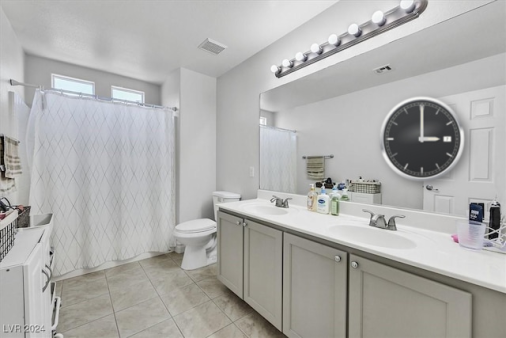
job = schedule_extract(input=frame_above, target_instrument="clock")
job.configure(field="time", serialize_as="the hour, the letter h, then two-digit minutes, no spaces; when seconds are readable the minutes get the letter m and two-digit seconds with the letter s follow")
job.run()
3h00
